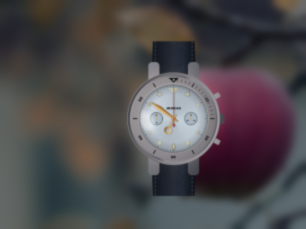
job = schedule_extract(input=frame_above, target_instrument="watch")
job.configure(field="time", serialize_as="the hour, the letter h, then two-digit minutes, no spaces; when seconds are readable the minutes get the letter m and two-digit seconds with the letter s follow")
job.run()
6h51
